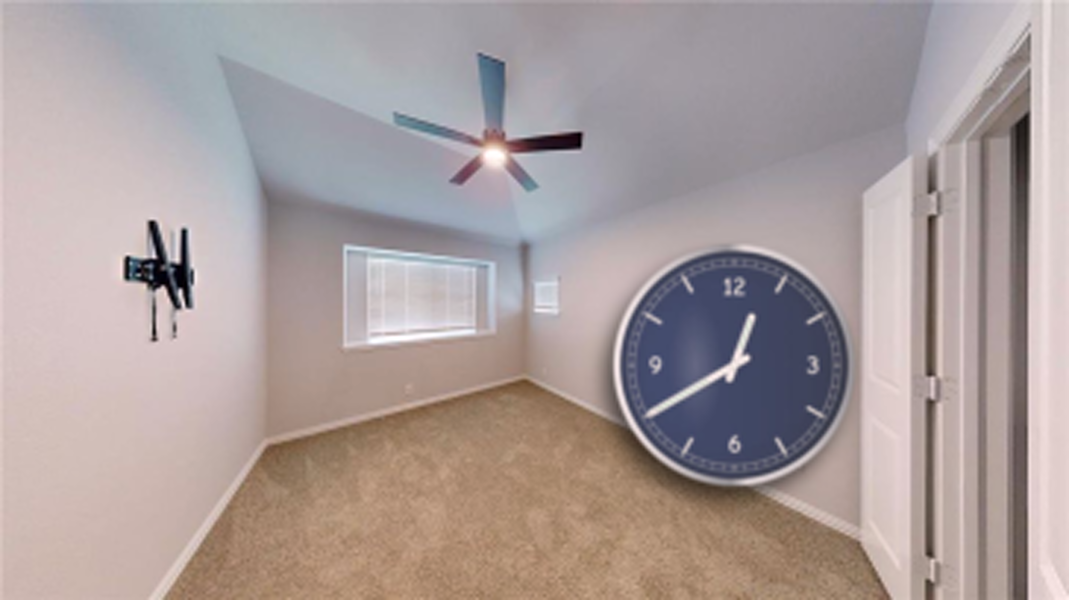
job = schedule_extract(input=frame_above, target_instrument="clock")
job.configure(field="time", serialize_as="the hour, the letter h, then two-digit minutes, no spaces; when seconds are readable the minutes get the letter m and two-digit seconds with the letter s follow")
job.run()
12h40
